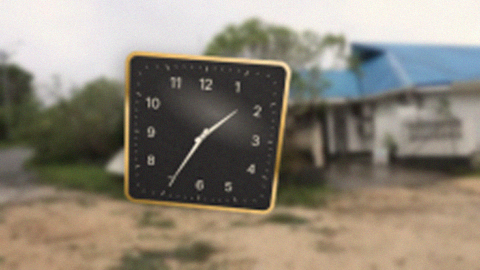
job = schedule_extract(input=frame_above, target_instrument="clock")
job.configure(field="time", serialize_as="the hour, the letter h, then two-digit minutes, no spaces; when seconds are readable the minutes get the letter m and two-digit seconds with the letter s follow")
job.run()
1h35
